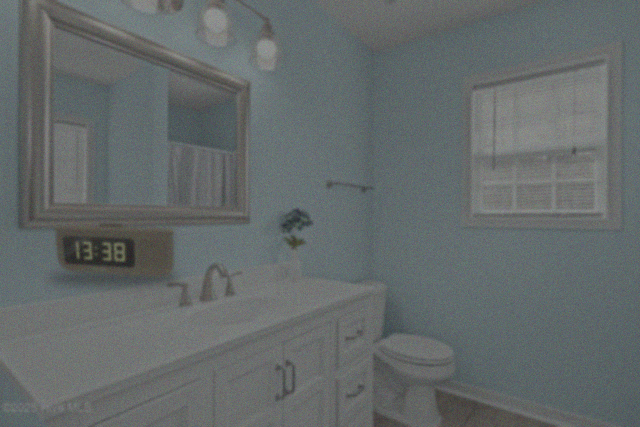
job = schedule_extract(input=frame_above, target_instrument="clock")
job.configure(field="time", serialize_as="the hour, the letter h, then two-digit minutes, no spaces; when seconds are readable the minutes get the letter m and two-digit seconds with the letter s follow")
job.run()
13h38
